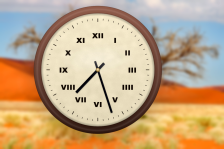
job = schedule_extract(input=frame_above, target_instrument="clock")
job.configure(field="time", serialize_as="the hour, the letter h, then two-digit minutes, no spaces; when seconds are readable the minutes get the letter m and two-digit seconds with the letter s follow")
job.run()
7h27
